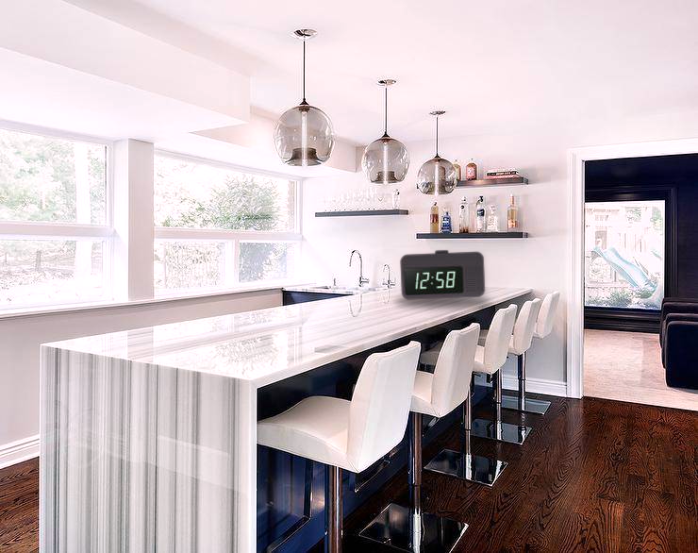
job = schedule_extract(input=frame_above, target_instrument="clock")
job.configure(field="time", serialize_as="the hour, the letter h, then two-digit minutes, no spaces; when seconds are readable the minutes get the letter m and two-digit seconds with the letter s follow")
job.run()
12h58
